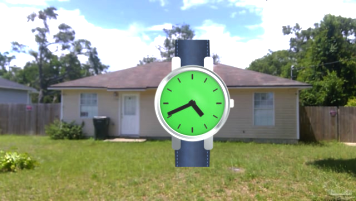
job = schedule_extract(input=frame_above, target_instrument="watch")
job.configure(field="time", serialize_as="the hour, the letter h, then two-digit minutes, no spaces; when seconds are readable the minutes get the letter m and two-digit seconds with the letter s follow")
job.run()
4h41
